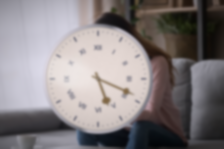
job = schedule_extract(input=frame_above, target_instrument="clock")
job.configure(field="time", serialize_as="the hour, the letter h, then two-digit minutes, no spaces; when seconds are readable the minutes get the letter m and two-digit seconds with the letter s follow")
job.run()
5h19
